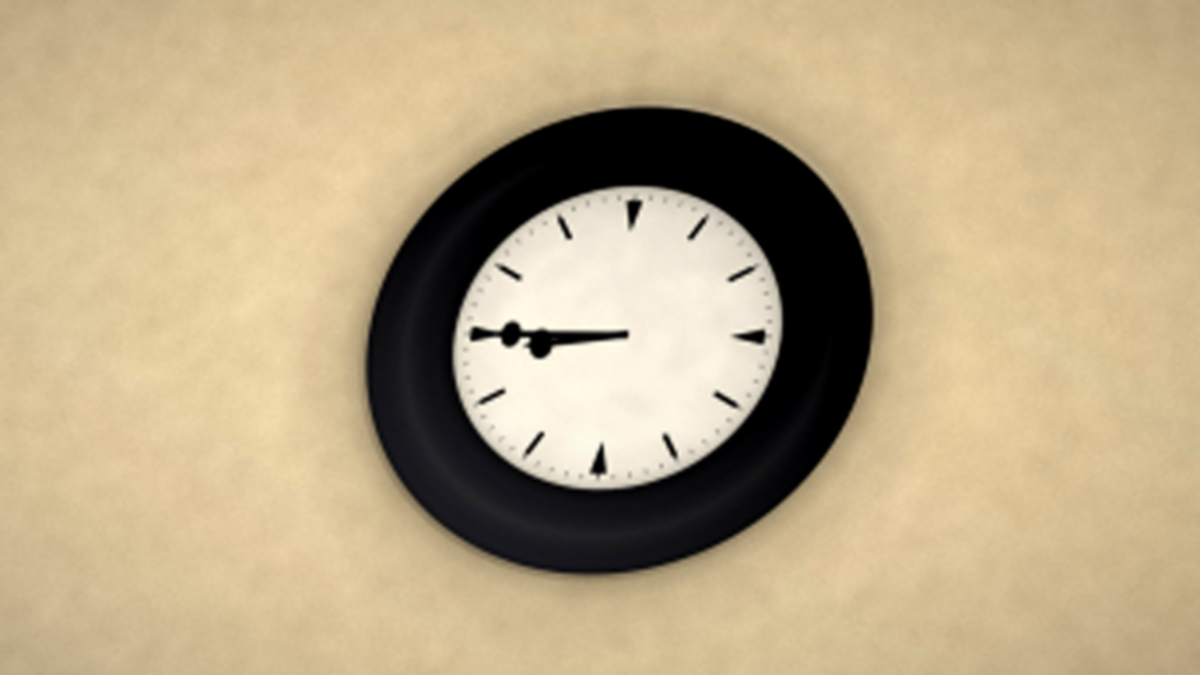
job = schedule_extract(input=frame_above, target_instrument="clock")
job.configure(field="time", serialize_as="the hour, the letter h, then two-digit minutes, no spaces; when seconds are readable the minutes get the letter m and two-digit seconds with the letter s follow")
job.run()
8h45
